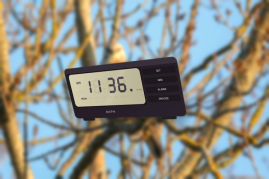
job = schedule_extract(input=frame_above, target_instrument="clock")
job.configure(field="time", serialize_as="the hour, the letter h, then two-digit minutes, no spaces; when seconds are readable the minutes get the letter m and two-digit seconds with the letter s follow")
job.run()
11h36
